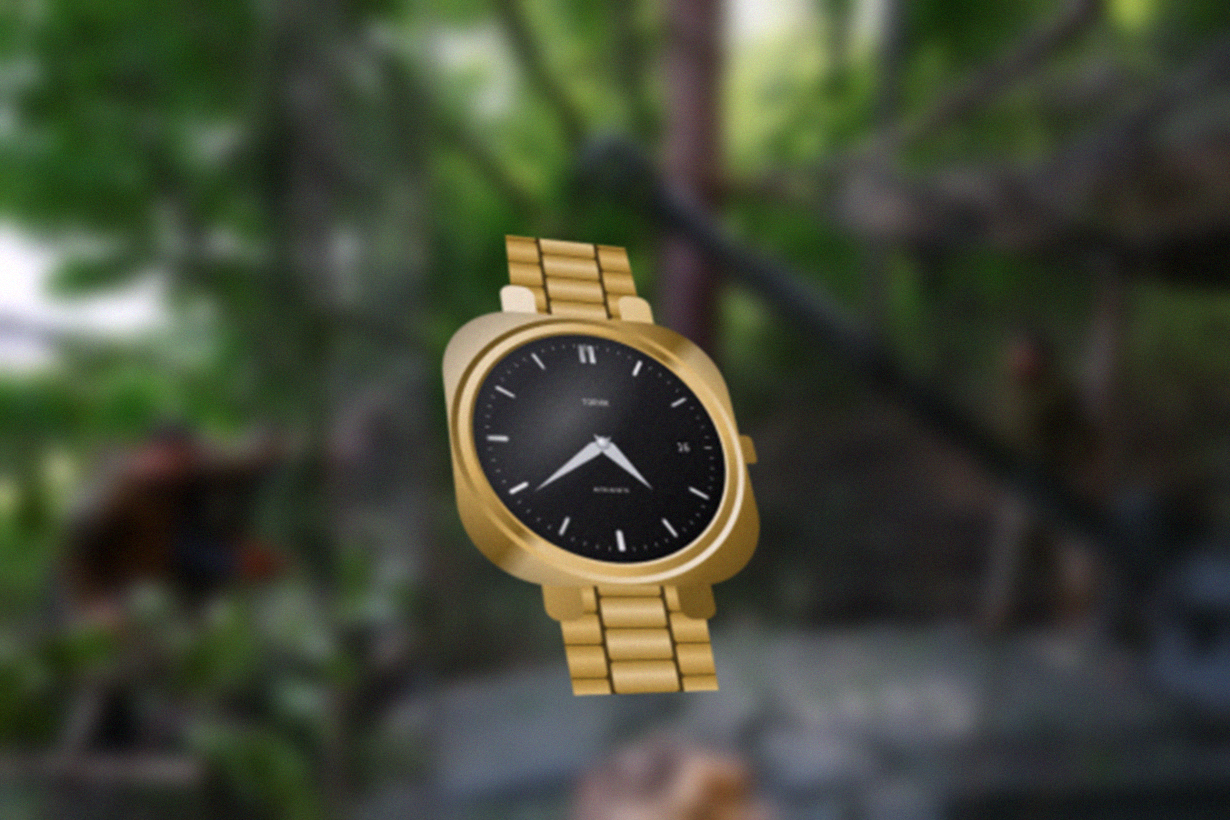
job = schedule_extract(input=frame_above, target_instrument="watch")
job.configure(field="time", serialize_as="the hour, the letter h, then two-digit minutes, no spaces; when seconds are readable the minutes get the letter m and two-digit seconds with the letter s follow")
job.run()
4h39
